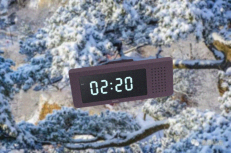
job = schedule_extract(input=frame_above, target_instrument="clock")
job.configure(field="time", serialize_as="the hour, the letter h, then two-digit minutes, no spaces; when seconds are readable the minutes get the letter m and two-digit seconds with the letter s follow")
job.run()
2h20
